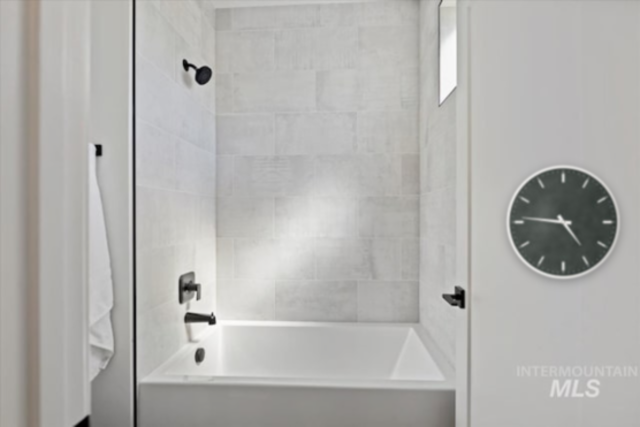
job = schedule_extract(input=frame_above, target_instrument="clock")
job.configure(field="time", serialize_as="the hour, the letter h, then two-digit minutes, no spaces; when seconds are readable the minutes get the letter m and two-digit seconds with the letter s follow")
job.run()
4h46
